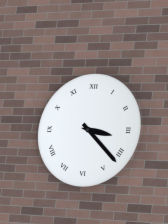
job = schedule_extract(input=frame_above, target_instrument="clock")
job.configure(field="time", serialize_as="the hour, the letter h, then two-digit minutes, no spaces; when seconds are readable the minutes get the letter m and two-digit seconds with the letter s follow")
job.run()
3h22
